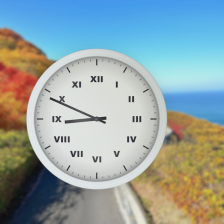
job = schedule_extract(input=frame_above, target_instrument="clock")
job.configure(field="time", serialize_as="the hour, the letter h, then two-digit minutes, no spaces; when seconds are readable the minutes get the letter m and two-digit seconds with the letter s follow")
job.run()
8h49
